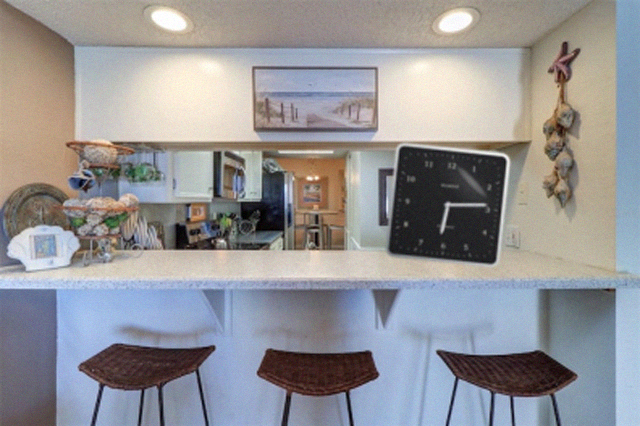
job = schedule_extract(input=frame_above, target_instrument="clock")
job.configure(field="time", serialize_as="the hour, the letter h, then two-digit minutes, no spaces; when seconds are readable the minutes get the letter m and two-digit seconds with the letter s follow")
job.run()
6h14
